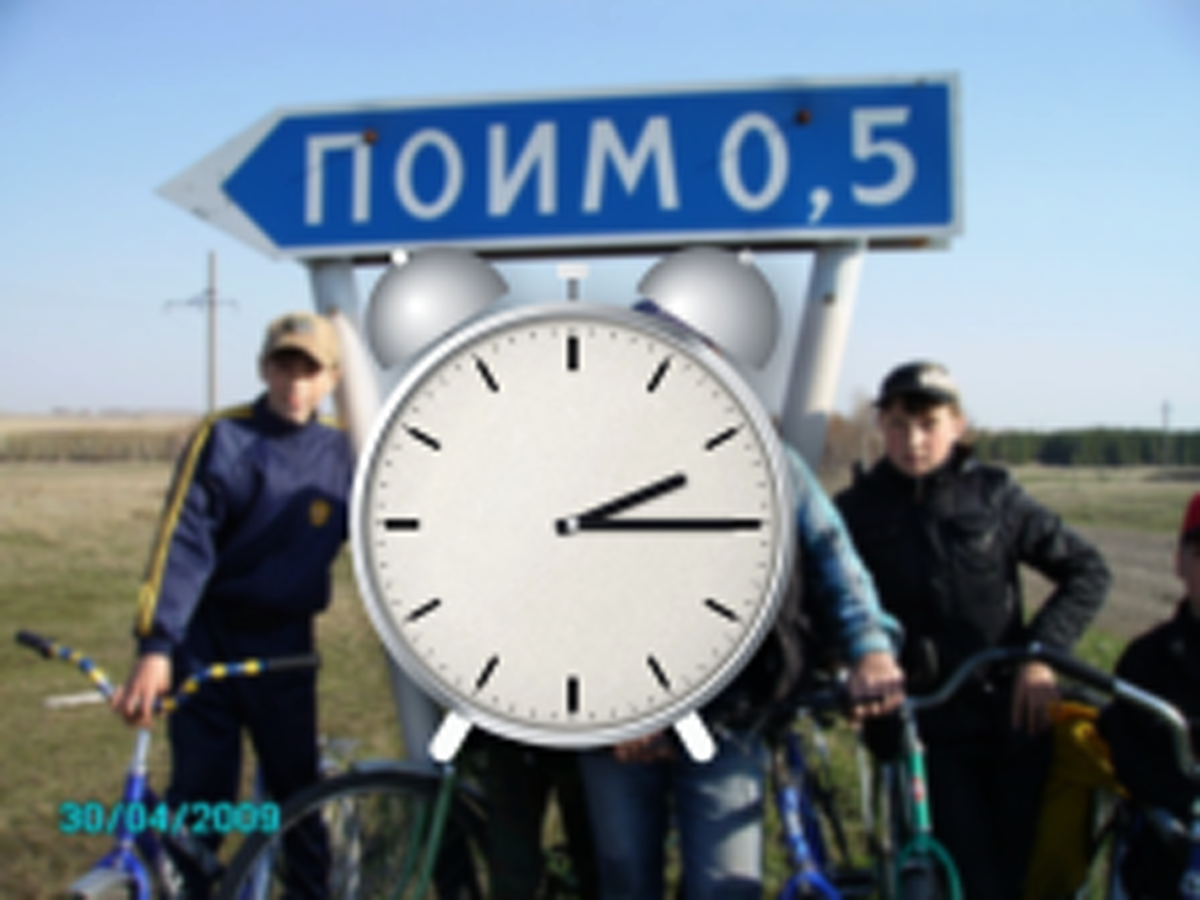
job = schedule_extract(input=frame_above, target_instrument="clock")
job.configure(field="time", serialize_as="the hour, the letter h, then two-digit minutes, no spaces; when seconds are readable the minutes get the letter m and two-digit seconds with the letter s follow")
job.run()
2h15
